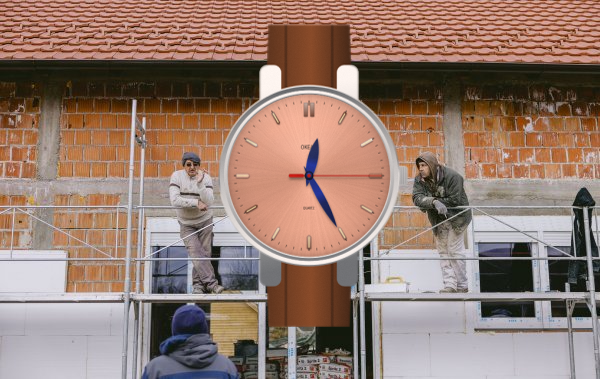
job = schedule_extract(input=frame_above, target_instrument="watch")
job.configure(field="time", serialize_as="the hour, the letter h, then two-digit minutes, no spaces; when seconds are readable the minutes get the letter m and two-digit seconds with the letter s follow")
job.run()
12h25m15s
